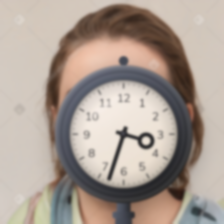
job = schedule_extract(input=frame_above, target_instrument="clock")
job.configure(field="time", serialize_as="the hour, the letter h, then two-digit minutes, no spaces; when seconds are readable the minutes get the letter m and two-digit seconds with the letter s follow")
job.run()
3h33
